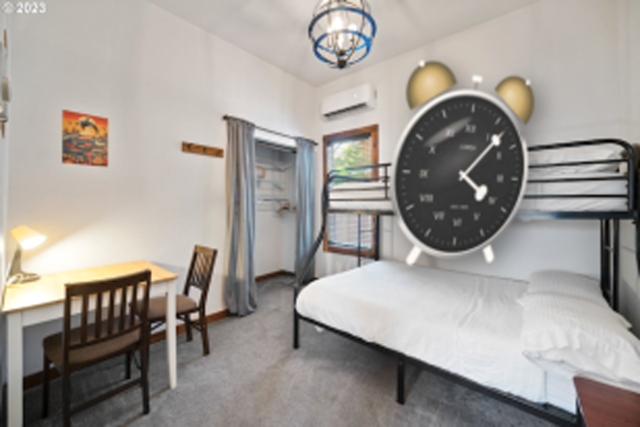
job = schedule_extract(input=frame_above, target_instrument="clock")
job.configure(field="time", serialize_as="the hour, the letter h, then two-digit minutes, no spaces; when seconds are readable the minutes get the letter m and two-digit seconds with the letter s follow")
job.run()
4h07
